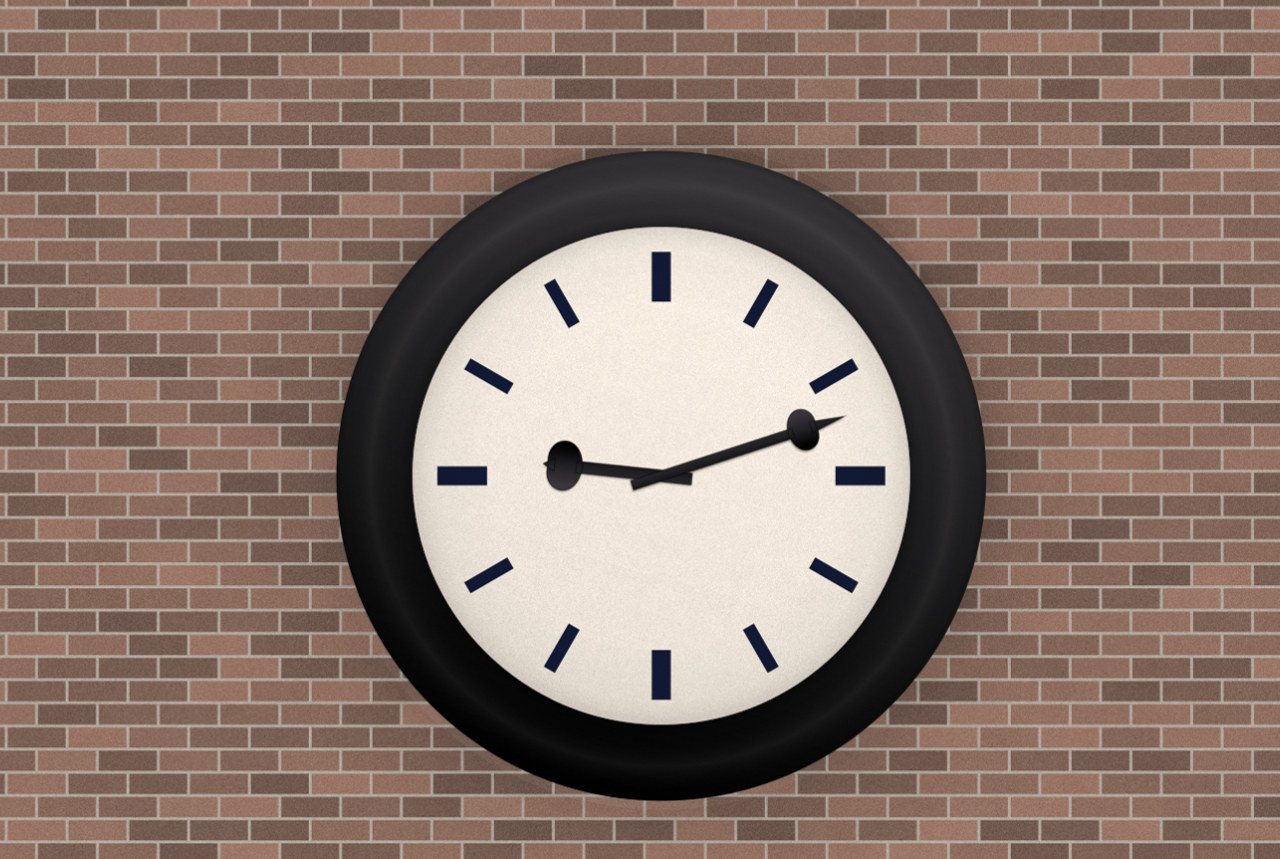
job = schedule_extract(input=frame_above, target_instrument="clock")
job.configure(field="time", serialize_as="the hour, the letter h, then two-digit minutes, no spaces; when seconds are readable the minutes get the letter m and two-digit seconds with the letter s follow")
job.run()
9h12
